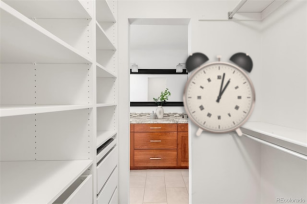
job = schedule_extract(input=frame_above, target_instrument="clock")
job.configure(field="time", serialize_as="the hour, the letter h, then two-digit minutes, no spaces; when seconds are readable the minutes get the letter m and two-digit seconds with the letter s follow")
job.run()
1h02
